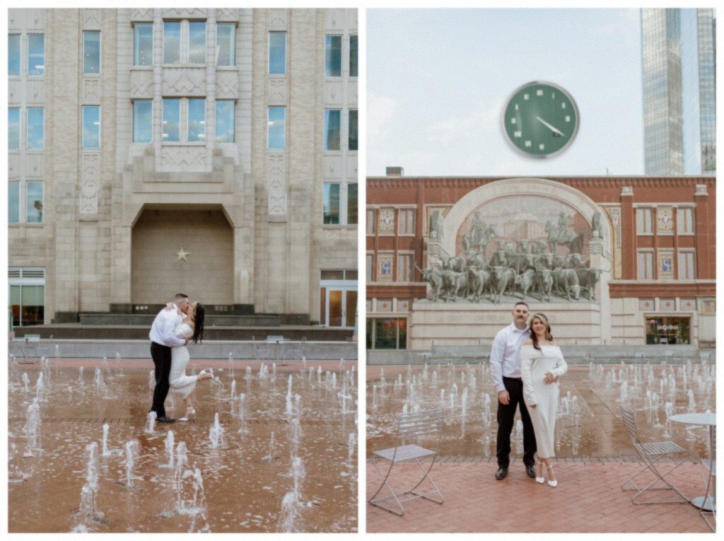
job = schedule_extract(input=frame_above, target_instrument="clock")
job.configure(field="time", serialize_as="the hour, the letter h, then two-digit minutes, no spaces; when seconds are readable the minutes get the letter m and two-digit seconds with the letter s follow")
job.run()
4h21
